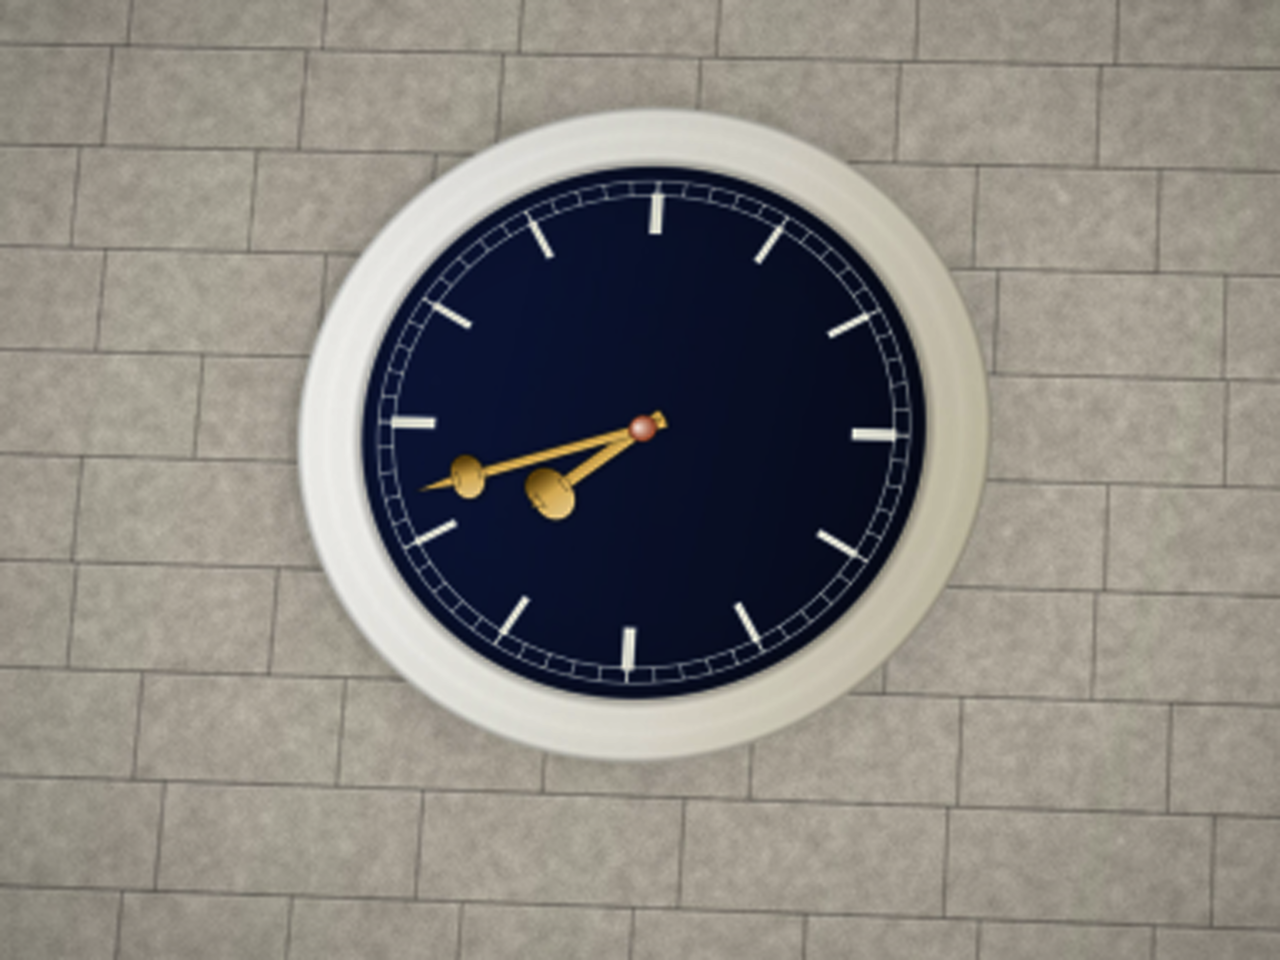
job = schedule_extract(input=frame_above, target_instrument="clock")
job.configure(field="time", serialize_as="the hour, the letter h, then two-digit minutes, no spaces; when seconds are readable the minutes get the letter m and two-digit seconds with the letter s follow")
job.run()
7h42
